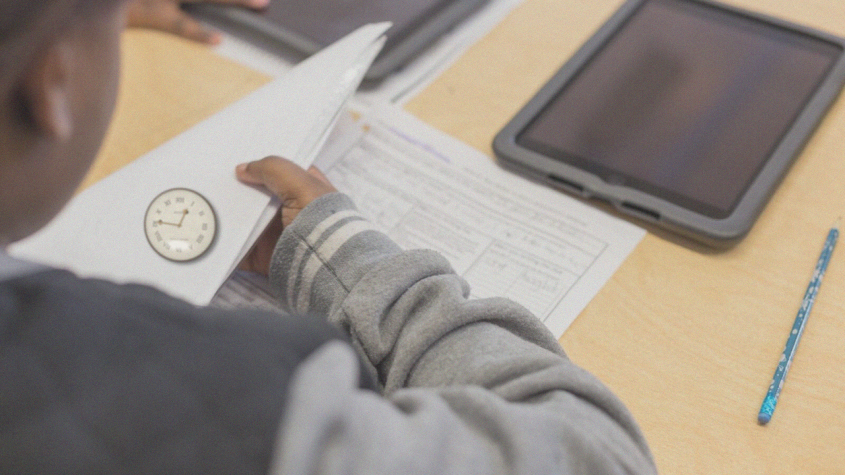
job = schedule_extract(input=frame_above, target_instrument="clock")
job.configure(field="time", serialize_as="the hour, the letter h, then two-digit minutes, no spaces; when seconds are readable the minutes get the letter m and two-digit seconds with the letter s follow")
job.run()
12h46
